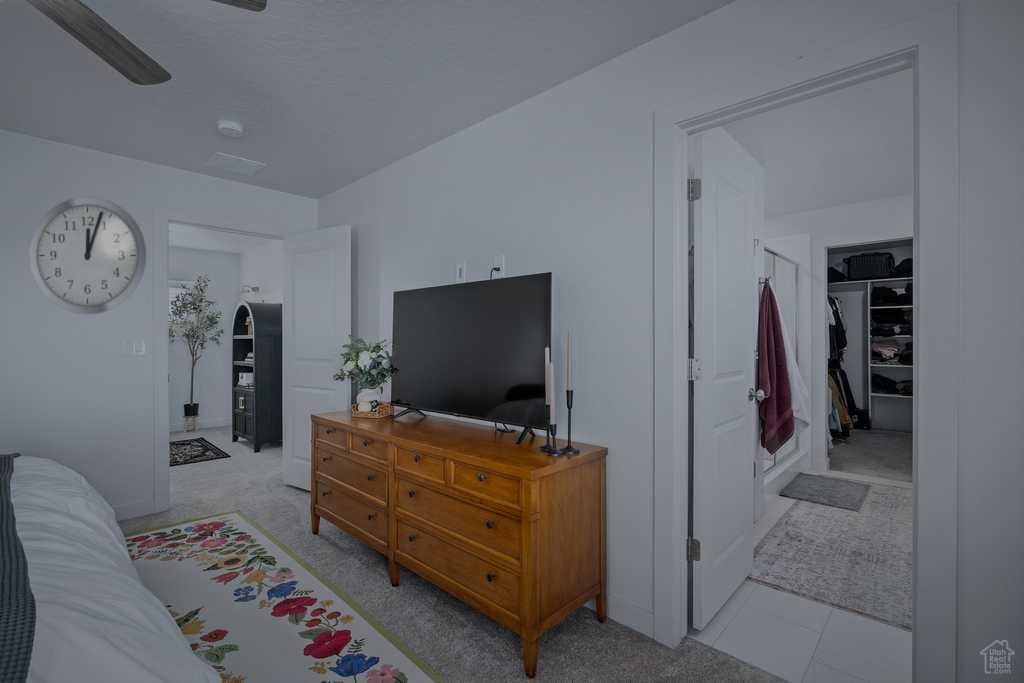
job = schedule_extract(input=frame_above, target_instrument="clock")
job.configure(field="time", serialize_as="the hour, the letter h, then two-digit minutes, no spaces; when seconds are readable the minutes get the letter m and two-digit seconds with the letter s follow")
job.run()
12h03
